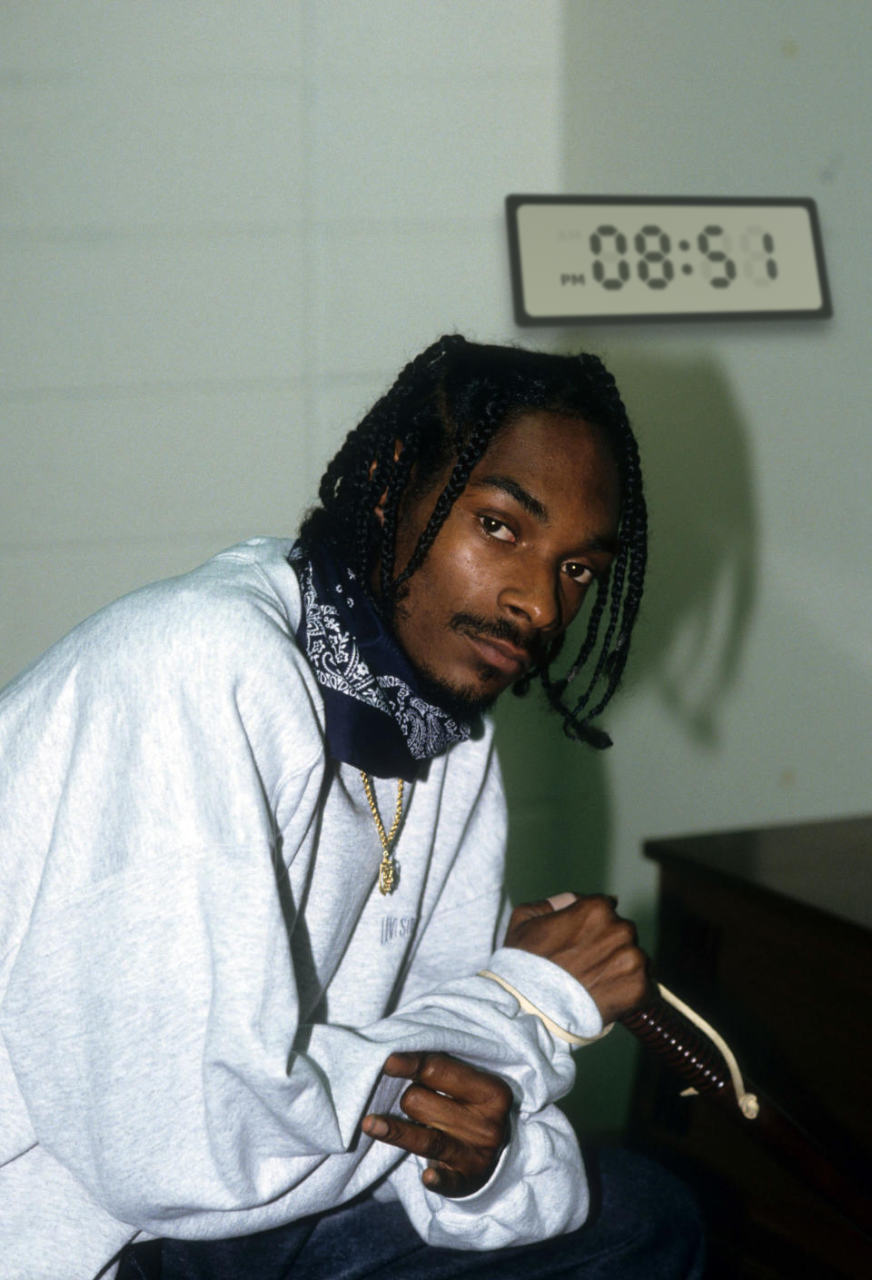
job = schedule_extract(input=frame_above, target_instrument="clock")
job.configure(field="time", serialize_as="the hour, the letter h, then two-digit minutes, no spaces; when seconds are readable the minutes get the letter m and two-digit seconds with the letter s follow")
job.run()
8h51
